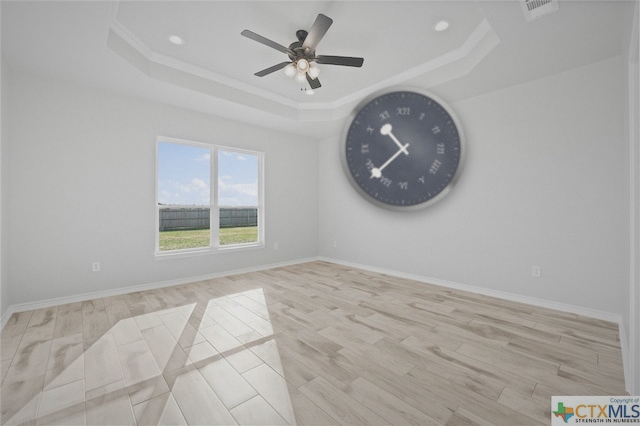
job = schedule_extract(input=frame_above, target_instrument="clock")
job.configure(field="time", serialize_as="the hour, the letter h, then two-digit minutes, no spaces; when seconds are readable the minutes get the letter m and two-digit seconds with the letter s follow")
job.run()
10h38
